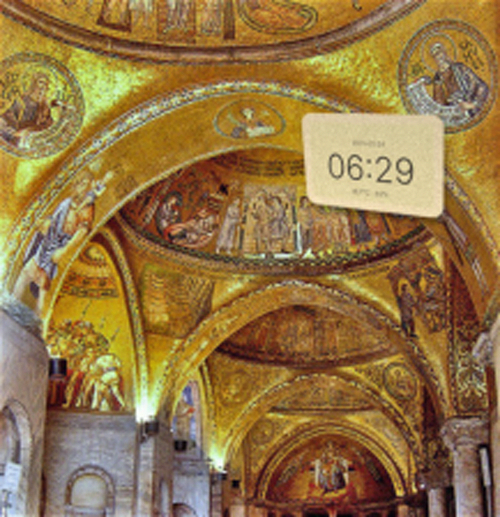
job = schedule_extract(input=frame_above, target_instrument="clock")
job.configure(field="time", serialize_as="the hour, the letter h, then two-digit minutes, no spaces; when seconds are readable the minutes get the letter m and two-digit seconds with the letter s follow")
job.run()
6h29
